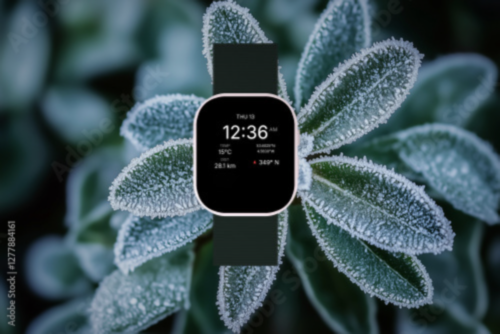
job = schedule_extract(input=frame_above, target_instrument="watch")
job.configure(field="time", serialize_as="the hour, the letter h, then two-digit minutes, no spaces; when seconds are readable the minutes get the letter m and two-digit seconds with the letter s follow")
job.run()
12h36
